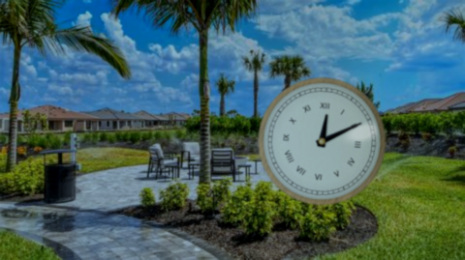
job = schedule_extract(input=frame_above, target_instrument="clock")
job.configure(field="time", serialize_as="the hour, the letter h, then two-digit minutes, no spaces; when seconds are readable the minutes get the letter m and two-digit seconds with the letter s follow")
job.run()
12h10
